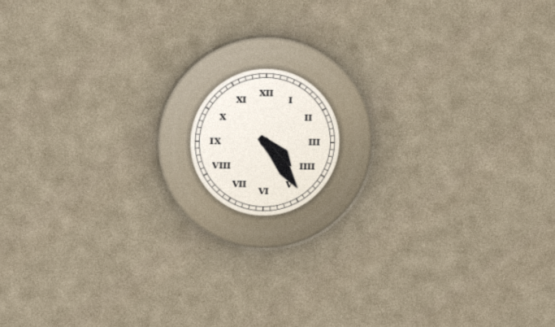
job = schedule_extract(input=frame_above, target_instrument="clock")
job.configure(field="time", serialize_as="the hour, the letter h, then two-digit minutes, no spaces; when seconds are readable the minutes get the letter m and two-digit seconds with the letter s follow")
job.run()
4h24
